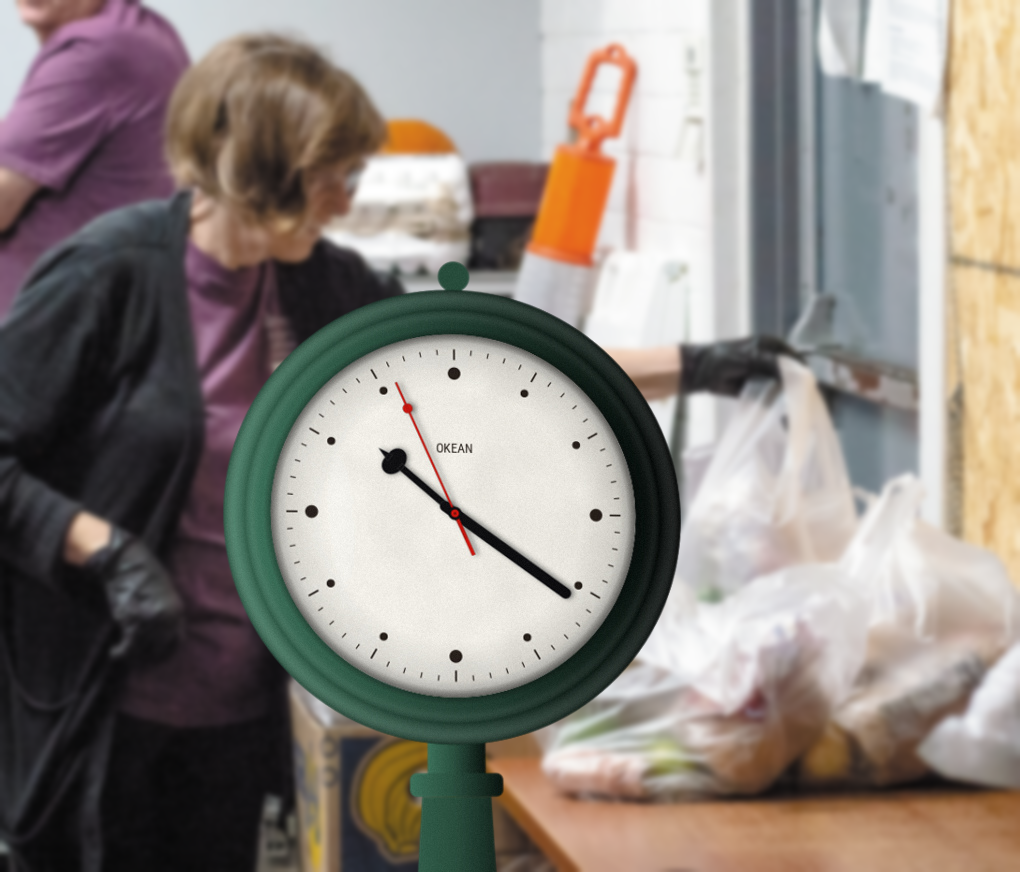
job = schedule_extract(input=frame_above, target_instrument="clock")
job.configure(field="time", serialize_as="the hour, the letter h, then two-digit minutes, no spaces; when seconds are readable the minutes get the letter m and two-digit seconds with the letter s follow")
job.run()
10h20m56s
